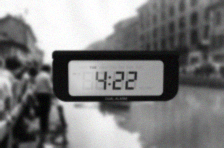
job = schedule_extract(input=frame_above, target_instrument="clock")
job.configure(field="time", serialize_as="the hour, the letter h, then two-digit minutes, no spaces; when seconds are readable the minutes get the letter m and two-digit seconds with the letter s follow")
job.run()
4h22
